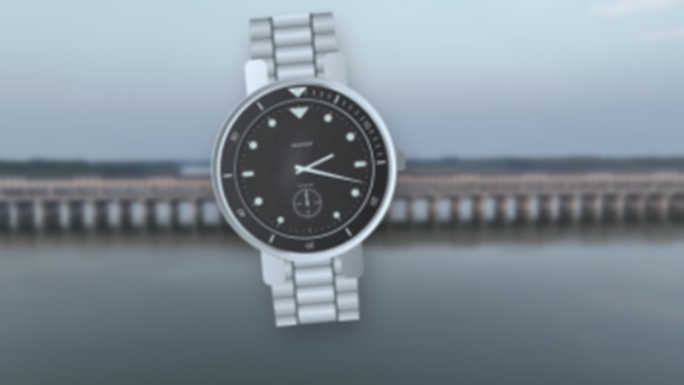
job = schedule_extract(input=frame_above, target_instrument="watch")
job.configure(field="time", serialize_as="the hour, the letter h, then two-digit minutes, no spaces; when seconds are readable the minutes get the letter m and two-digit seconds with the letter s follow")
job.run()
2h18
